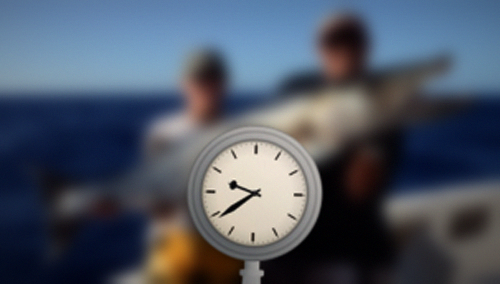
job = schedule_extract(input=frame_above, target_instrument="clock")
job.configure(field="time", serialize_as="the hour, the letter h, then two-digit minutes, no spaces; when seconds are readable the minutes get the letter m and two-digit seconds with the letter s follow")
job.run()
9h39
